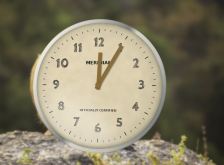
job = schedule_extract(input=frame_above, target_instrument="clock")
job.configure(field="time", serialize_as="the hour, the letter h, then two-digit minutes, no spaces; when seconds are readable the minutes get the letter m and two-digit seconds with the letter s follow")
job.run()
12h05
